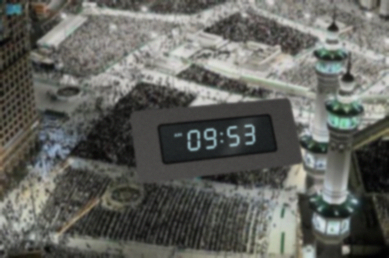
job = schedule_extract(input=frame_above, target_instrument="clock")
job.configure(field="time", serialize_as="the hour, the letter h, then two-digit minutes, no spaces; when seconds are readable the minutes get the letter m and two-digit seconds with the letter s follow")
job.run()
9h53
